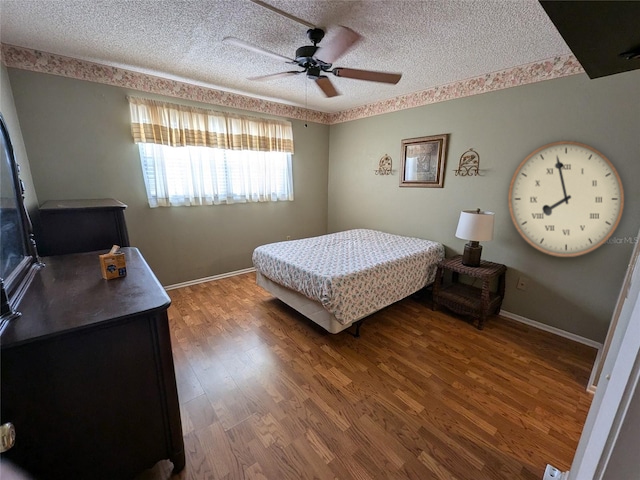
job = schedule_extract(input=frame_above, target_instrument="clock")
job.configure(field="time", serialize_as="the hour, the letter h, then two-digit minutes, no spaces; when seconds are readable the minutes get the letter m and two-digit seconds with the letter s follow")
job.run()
7h58
